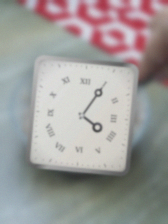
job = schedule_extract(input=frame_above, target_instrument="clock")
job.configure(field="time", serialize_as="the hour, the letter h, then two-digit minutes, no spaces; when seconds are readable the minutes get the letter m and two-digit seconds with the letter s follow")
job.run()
4h05
